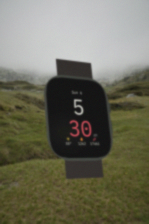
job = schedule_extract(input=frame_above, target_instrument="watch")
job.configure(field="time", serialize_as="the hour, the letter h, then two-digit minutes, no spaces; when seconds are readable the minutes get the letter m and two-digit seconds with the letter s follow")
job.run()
5h30
